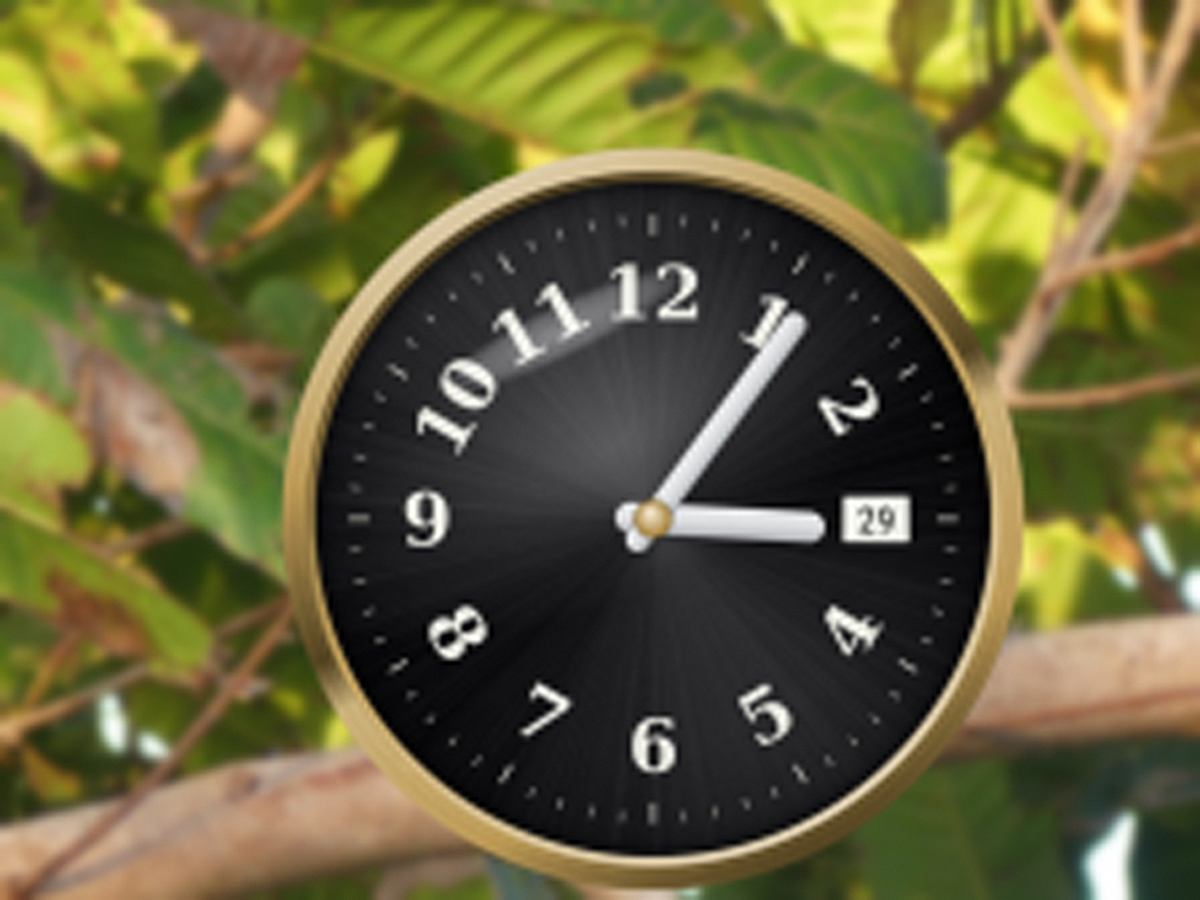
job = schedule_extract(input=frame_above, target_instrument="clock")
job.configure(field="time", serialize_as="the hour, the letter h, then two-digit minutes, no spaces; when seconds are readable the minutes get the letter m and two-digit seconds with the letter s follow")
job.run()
3h06
